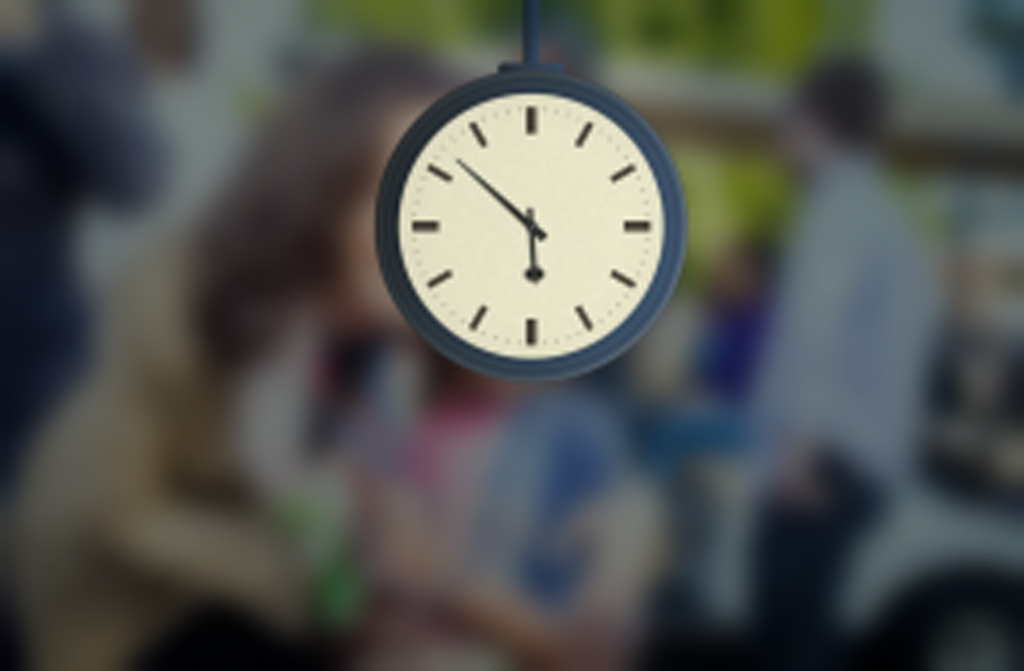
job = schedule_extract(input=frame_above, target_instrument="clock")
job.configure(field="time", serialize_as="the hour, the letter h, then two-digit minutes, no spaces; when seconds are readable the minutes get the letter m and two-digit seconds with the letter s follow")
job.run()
5h52
